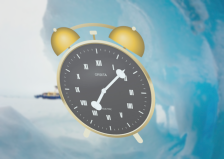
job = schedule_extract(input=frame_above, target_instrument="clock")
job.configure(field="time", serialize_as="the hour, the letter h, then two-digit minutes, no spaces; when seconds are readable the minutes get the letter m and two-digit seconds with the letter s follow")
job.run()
7h08
